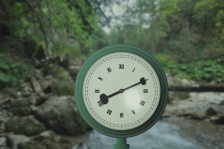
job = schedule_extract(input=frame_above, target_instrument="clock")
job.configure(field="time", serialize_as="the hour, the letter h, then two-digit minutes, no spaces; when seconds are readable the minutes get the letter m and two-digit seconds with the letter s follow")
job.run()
8h11
